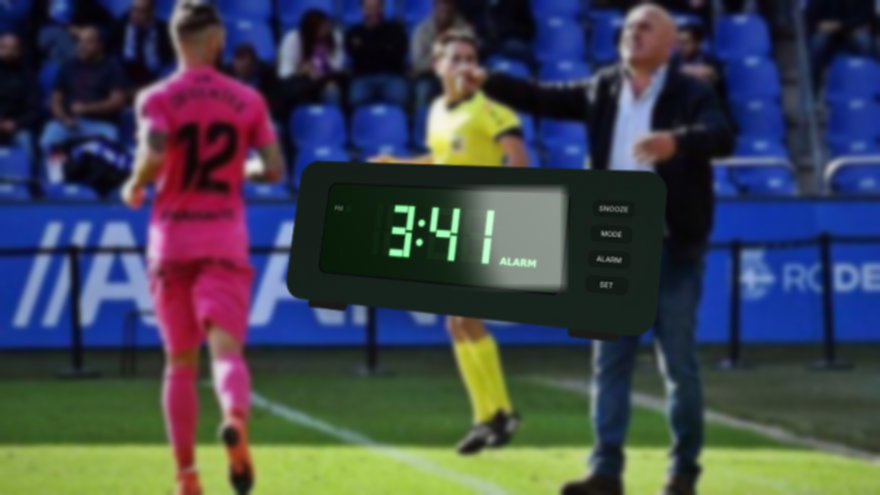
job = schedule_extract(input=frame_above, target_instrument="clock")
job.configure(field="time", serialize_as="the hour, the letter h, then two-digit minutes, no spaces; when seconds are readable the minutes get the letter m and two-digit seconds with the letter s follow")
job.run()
3h41
